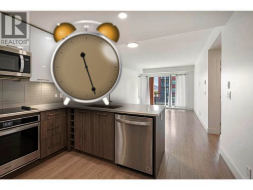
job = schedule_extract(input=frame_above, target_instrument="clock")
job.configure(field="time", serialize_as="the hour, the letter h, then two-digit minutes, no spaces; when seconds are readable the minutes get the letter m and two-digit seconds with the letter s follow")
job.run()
11h27
